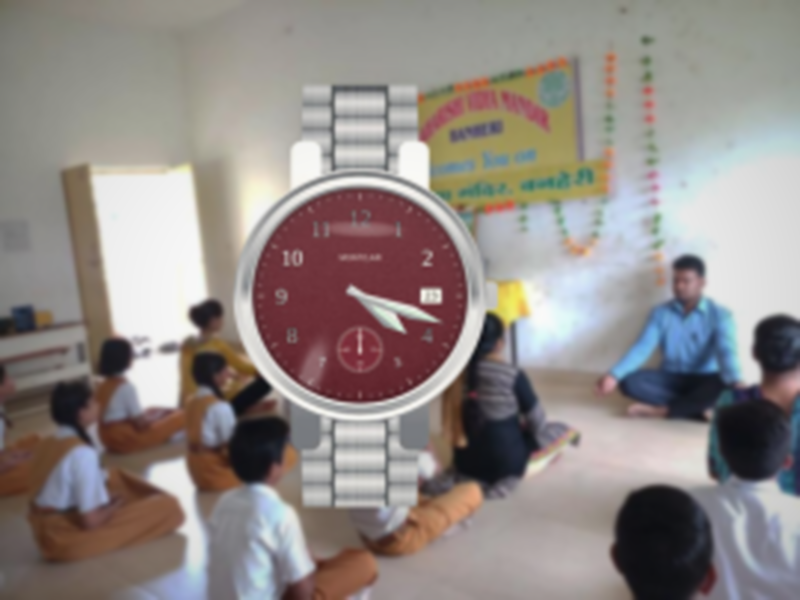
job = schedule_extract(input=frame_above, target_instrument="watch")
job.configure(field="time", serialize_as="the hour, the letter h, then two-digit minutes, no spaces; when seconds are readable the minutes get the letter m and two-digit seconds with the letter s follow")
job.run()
4h18
